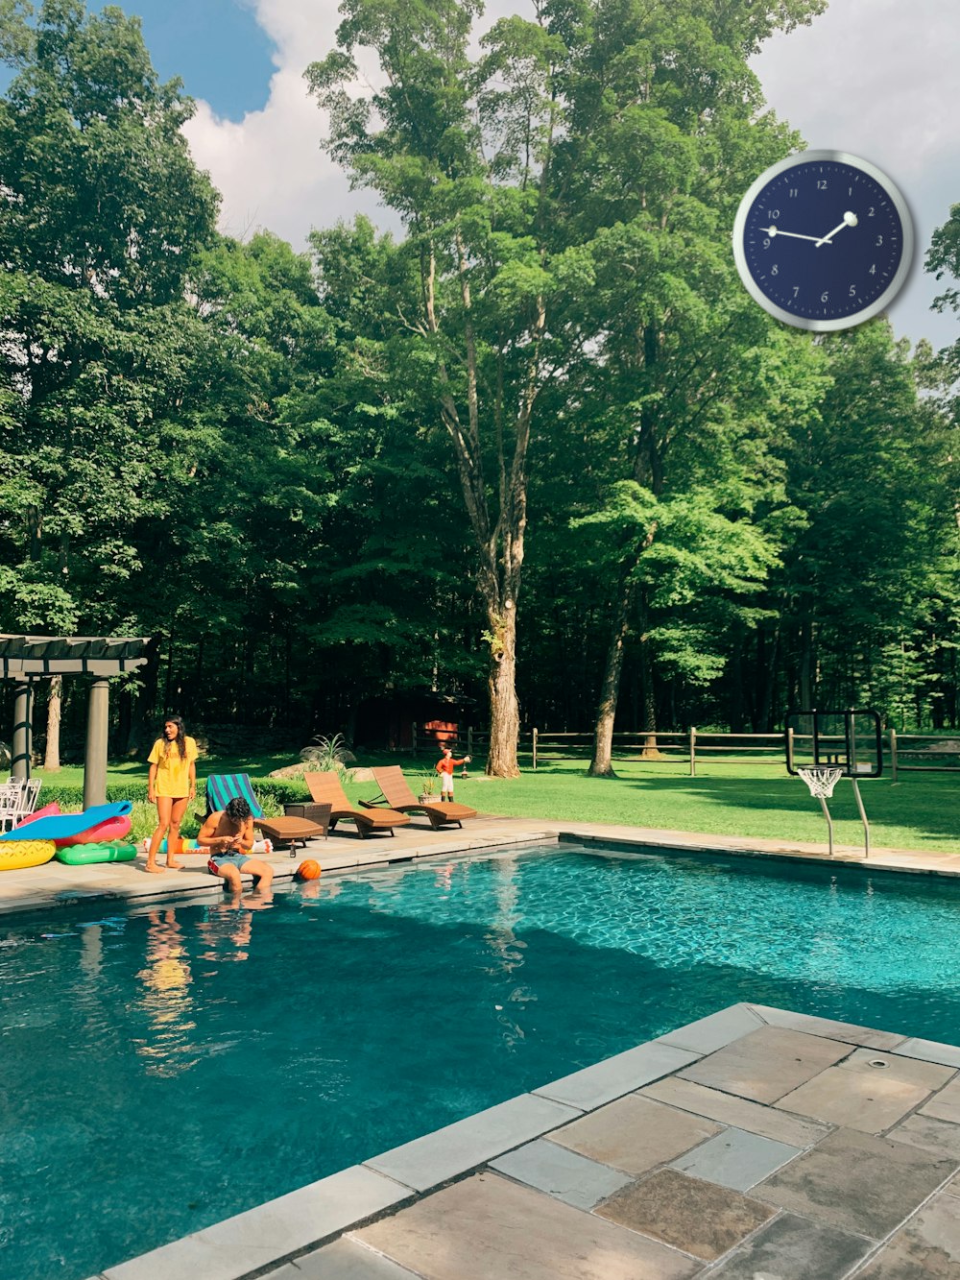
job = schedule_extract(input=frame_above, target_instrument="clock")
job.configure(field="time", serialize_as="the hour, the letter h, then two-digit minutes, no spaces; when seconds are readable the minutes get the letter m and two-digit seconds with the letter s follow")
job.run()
1h47
